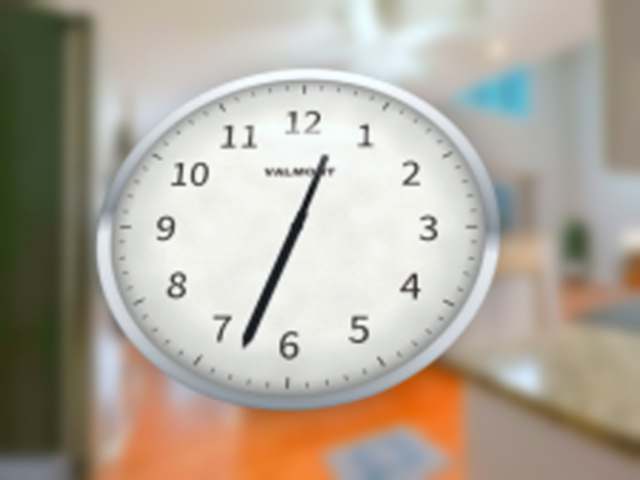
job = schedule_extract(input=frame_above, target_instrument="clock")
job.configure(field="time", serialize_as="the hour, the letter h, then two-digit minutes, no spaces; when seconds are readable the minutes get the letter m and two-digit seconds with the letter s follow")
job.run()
12h33
